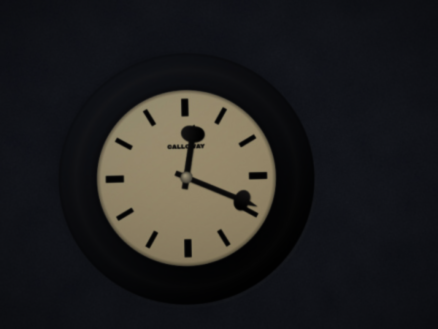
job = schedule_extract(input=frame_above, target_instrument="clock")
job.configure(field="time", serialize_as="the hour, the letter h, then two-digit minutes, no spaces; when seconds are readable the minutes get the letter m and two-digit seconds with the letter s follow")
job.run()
12h19
